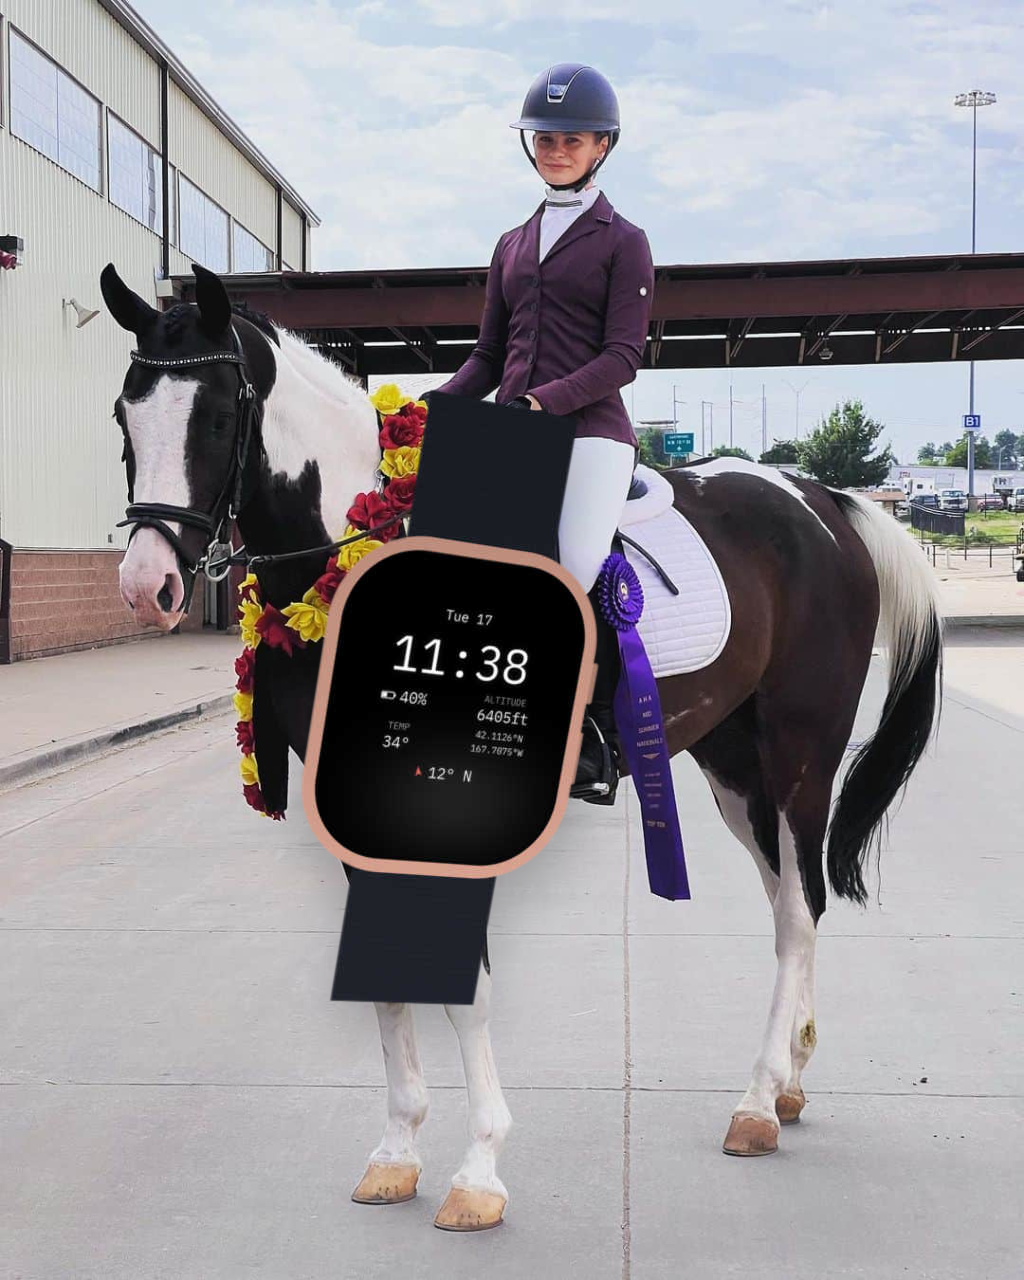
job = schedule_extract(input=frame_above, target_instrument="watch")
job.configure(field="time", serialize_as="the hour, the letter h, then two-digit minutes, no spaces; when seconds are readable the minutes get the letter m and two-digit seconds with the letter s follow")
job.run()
11h38
